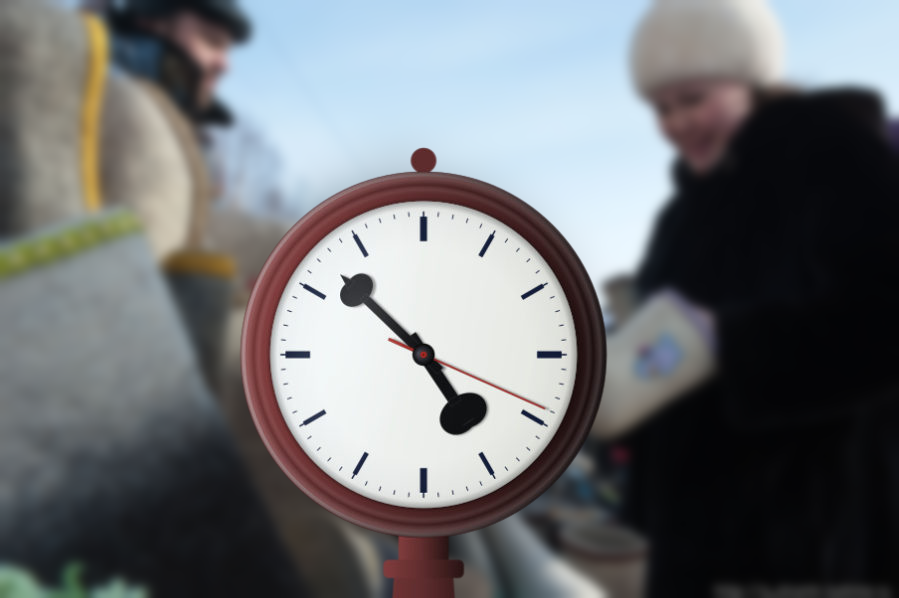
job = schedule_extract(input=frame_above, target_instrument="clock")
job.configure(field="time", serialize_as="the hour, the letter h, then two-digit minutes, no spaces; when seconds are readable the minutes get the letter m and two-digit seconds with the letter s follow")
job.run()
4h52m19s
